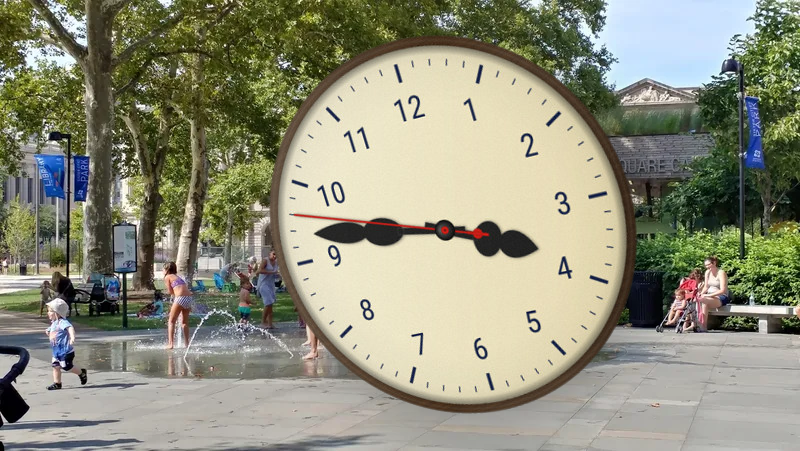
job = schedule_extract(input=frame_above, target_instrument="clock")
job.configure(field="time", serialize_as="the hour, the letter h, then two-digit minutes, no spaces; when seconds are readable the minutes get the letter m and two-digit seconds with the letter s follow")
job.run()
3h46m48s
